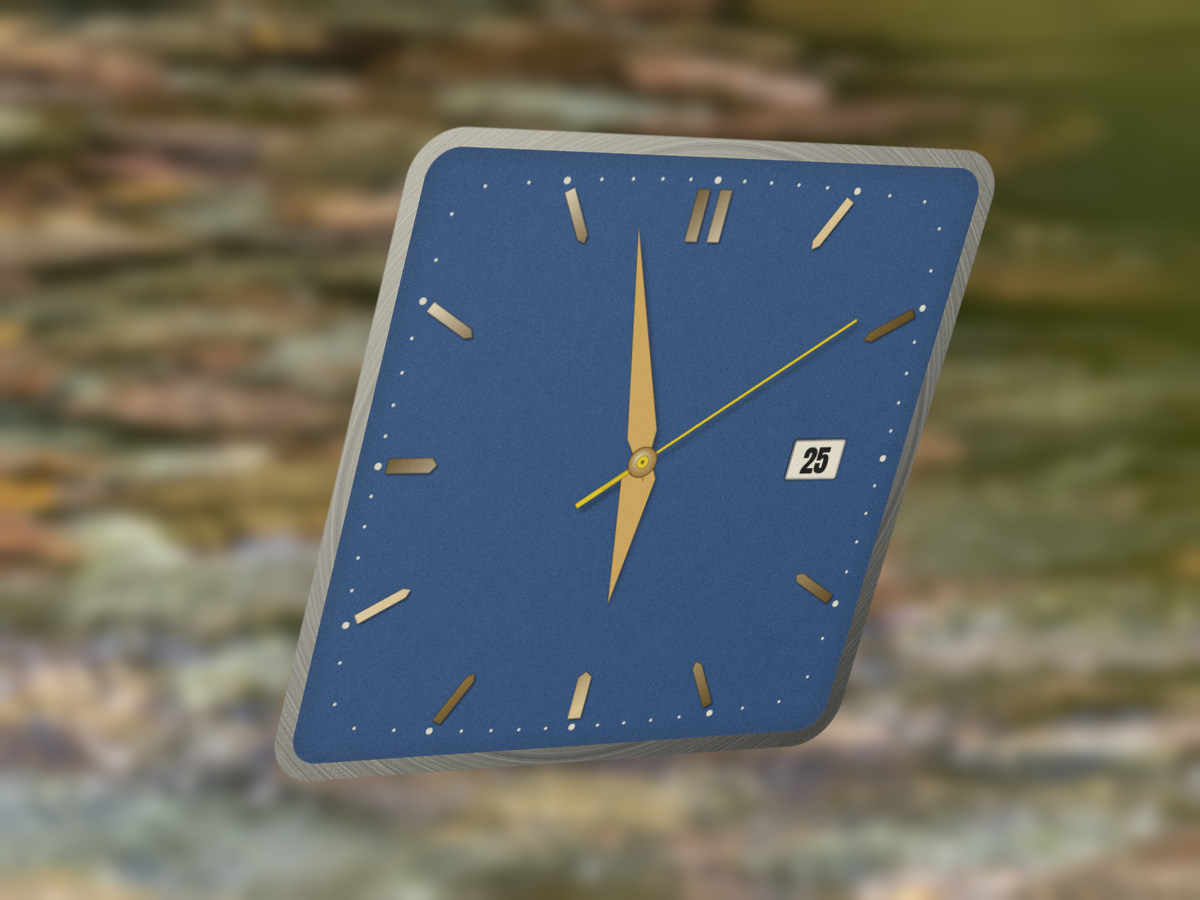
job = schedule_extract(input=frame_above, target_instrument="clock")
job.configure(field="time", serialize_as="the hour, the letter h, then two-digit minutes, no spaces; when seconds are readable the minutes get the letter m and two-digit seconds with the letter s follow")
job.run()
5h57m09s
